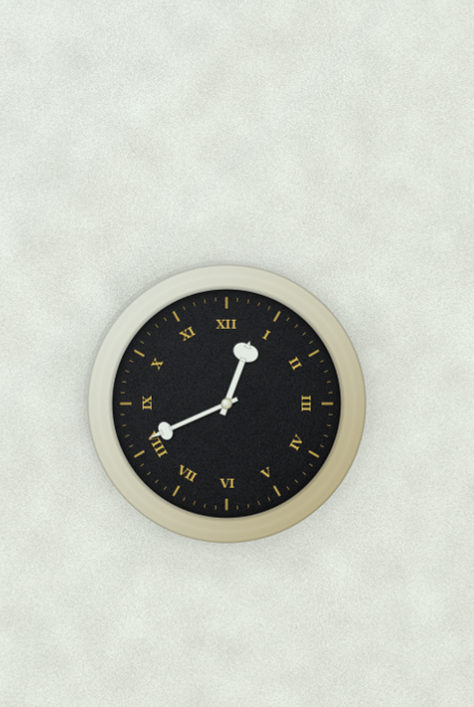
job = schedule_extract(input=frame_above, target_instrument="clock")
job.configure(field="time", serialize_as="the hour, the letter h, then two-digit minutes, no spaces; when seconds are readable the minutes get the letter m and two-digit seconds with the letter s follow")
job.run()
12h41
